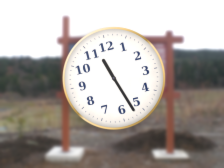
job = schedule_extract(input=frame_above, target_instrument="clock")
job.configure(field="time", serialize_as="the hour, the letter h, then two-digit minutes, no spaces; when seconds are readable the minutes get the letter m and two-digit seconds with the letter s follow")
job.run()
11h27
